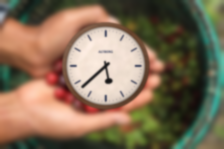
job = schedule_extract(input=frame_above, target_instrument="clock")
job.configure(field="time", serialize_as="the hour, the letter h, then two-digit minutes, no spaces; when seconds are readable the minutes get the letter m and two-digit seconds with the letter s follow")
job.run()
5h38
